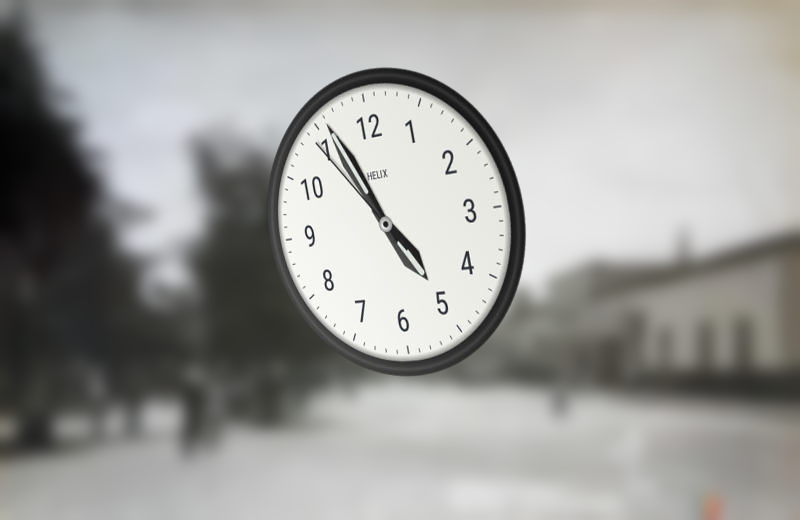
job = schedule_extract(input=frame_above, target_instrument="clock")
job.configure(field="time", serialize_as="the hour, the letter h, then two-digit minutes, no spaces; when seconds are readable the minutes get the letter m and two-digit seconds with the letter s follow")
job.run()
4h55m54s
